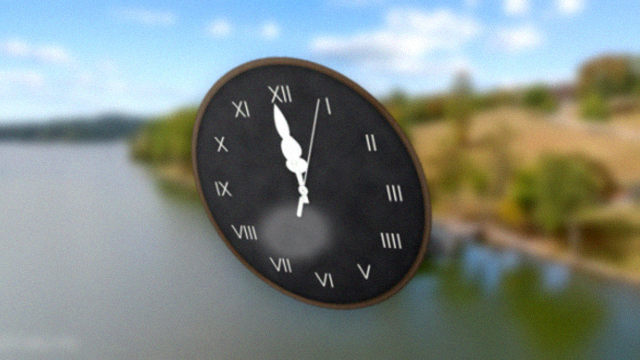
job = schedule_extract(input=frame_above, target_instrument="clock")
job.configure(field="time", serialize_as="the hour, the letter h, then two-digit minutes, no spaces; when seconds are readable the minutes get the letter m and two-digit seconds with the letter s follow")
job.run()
11h59m04s
